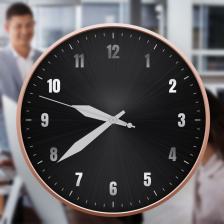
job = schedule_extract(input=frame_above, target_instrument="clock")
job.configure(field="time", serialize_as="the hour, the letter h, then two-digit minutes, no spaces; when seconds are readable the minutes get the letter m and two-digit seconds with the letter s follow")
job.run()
9h38m48s
